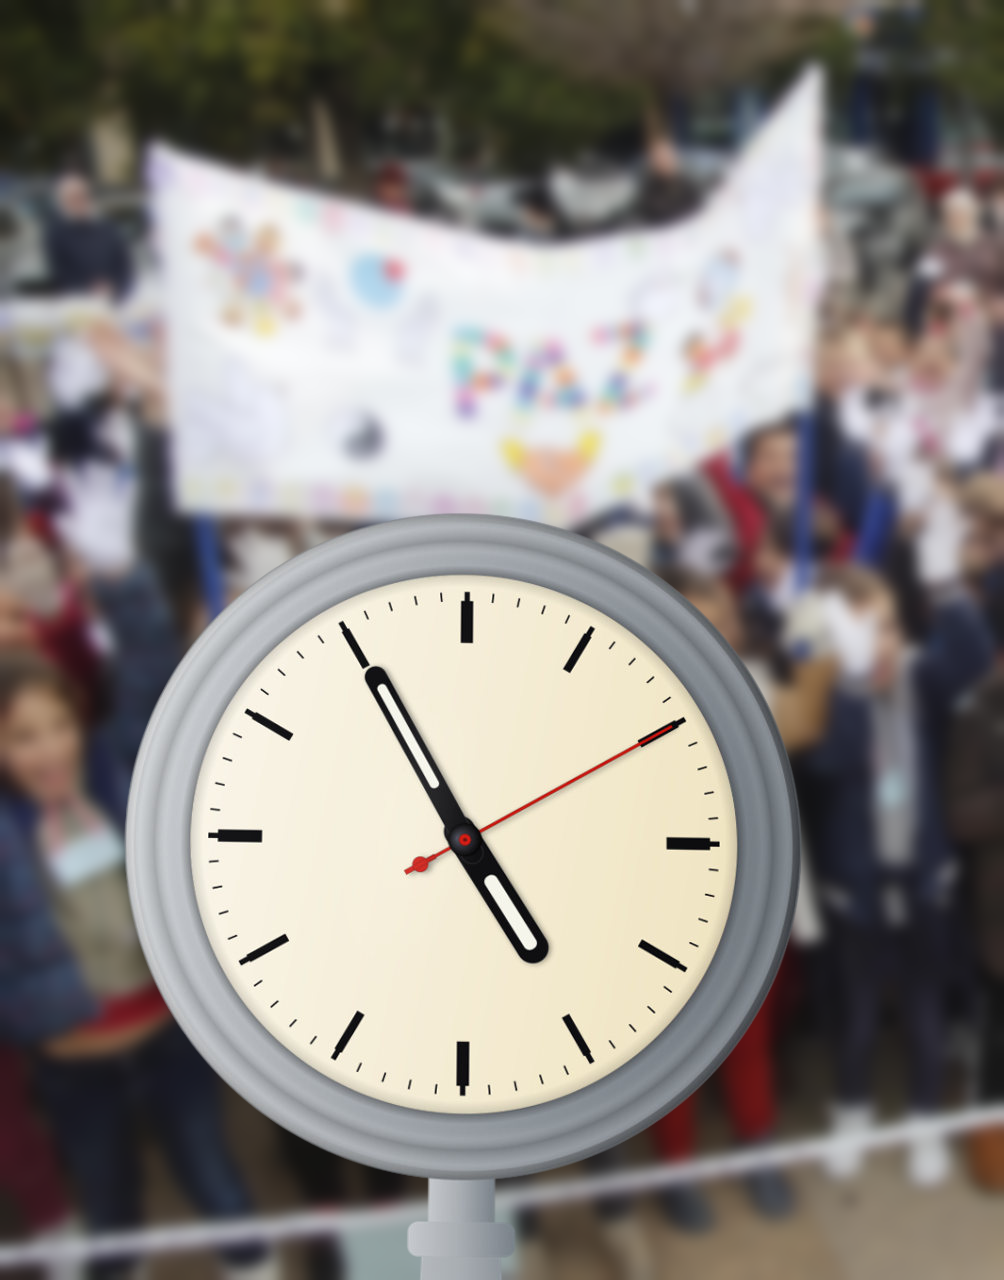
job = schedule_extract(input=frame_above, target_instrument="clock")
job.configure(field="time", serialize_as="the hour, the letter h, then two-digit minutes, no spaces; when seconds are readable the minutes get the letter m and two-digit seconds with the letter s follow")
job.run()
4h55m10s
